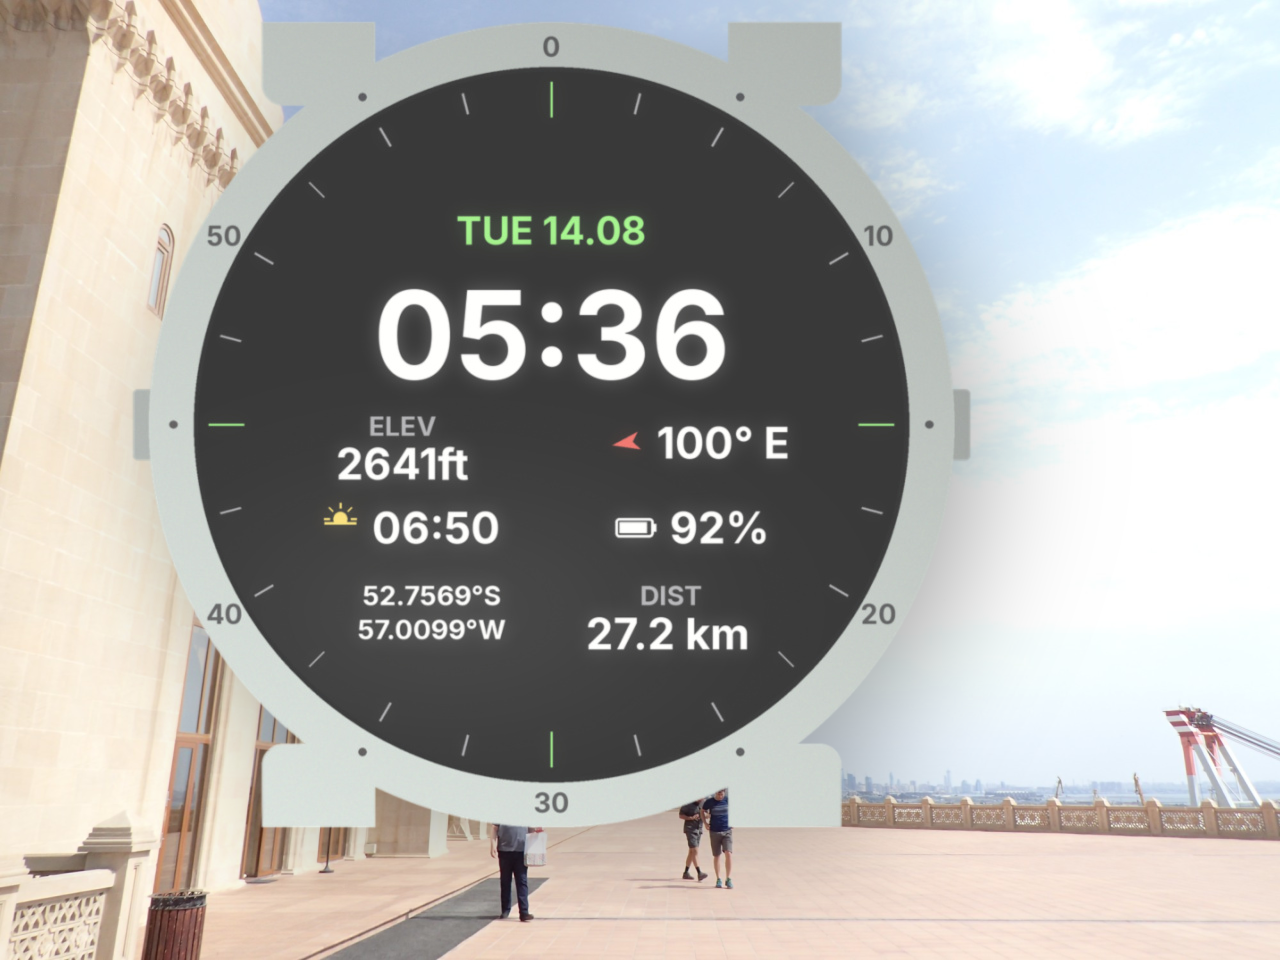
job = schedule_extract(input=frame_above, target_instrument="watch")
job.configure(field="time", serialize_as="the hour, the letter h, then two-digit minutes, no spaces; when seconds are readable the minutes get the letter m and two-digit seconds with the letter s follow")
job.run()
5h36
